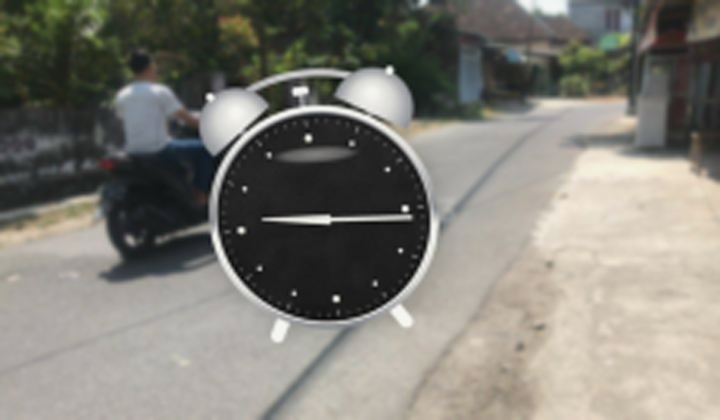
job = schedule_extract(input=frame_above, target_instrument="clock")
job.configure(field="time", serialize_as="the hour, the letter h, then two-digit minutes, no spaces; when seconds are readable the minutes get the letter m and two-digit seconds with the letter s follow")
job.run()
9h16
